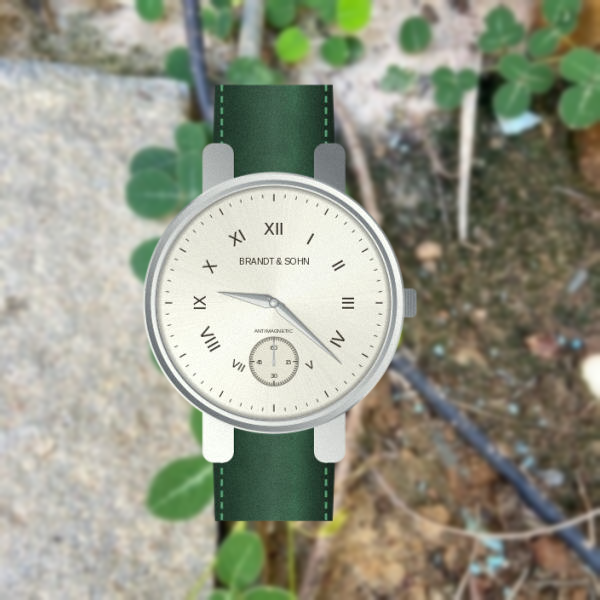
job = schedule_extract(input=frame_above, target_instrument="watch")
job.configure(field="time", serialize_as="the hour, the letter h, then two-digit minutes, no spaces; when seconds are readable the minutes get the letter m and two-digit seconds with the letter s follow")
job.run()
9h22
